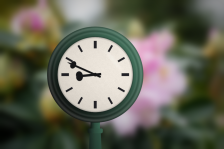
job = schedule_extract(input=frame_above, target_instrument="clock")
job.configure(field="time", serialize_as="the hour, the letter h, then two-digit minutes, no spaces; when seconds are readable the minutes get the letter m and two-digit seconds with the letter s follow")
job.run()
8h49
